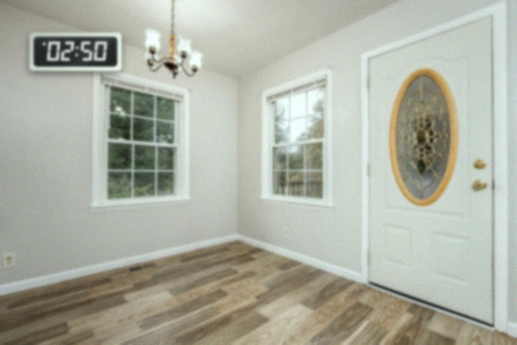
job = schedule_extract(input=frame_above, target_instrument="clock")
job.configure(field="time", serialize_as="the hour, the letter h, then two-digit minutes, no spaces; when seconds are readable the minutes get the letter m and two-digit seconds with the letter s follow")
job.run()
2h50
